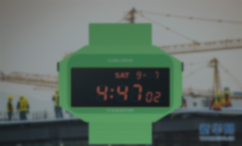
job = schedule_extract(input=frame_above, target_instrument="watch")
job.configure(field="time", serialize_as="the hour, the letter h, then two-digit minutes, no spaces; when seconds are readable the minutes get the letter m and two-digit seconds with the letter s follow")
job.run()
4h47m02s
